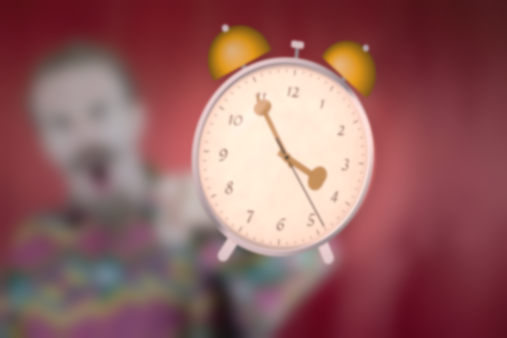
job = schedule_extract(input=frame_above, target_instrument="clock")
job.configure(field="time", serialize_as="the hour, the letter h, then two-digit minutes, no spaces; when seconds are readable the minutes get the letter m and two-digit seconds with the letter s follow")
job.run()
3h54m24s
